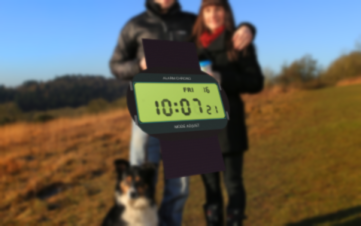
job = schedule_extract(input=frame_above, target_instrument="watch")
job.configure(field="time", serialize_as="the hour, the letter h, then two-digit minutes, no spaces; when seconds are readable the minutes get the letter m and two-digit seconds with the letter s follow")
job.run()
10h07m21s
